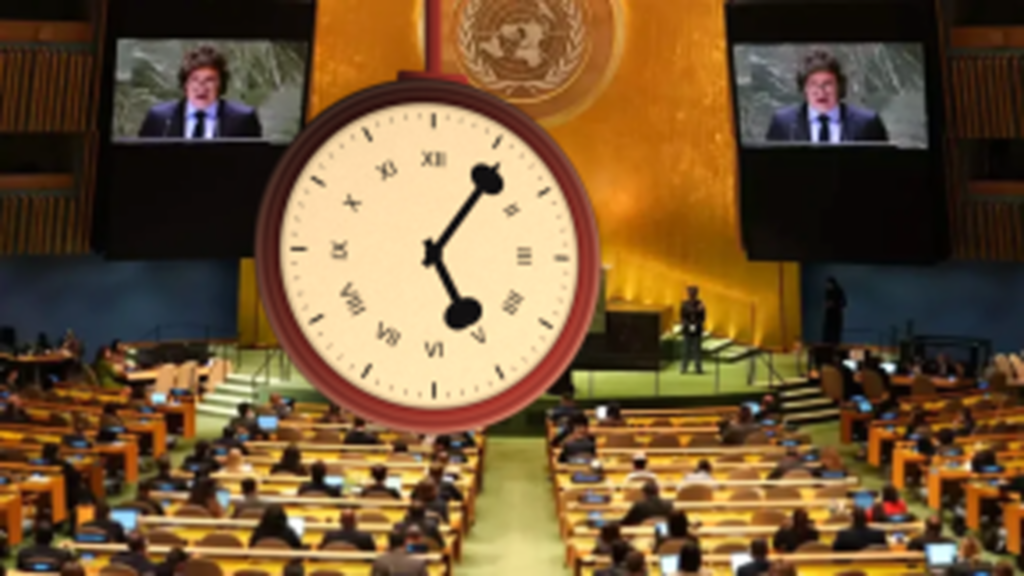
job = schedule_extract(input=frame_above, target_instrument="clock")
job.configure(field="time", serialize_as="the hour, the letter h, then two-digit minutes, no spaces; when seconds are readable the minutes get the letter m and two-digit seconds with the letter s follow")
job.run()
5h06
